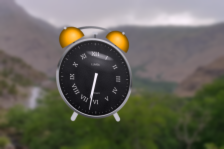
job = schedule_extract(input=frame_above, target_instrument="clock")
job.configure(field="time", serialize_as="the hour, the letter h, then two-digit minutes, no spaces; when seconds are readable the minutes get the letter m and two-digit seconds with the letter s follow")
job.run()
6h32
